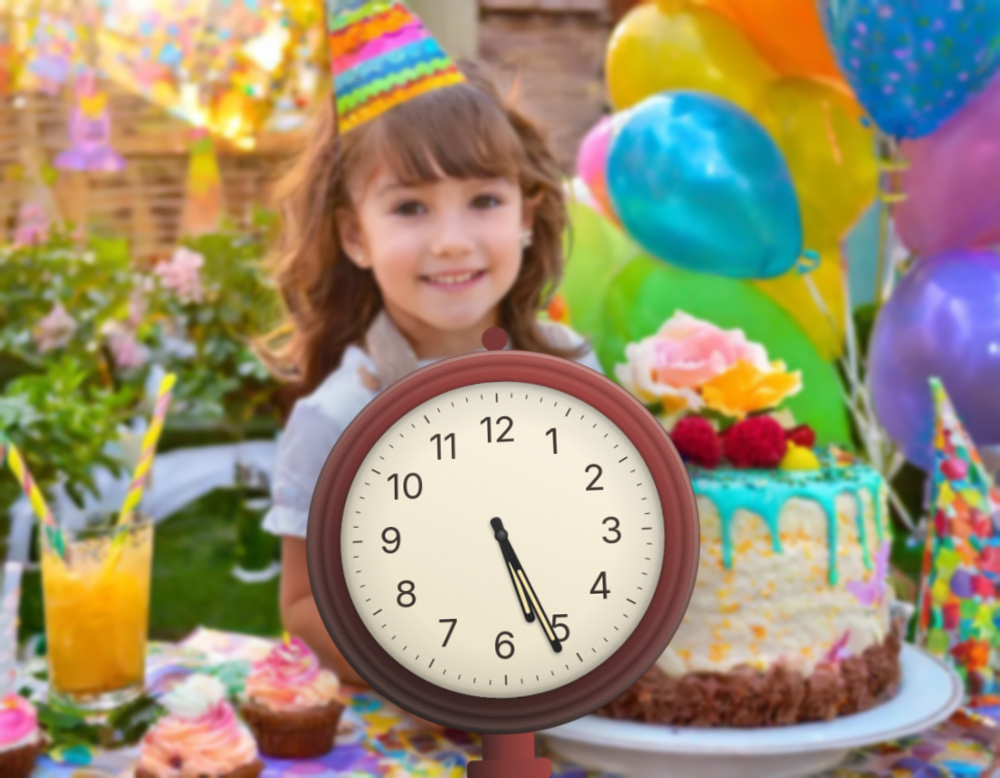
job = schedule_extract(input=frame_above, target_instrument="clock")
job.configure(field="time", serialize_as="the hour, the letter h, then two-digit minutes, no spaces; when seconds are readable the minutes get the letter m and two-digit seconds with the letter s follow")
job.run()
5h26
